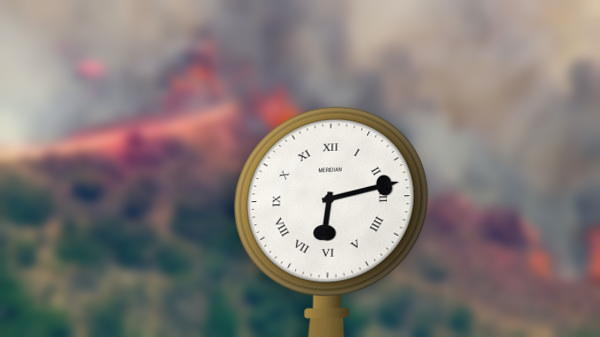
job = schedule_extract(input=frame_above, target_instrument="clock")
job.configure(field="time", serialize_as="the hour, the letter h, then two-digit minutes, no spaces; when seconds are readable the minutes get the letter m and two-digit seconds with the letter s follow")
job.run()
6h13
